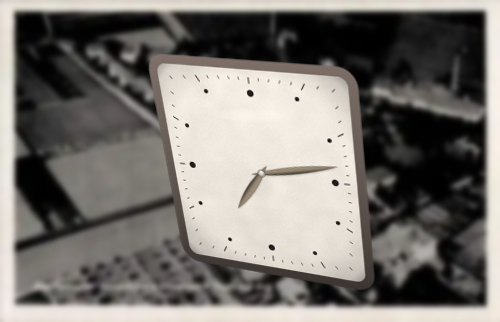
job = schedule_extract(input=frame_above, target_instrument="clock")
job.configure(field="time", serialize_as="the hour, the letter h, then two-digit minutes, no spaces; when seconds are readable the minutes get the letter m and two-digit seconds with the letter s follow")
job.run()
7h13
